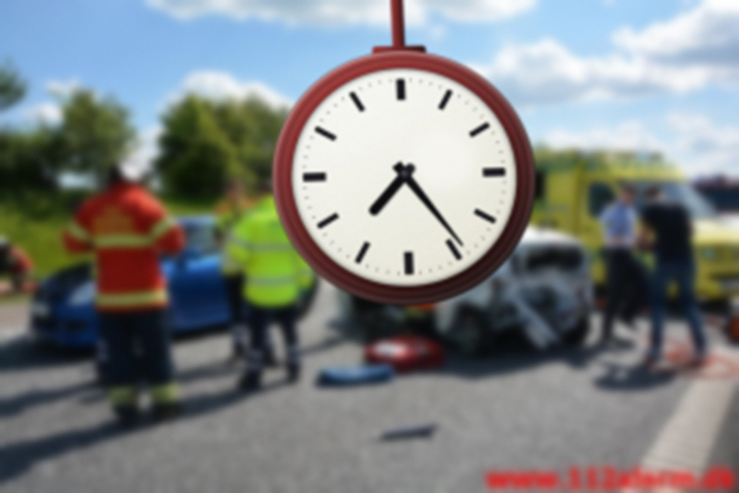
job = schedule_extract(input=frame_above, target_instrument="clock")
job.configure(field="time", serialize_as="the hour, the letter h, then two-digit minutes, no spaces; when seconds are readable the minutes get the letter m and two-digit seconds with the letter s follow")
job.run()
7h24
